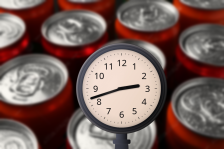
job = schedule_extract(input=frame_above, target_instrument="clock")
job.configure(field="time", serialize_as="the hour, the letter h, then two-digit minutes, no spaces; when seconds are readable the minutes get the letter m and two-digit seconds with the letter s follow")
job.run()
2h42
